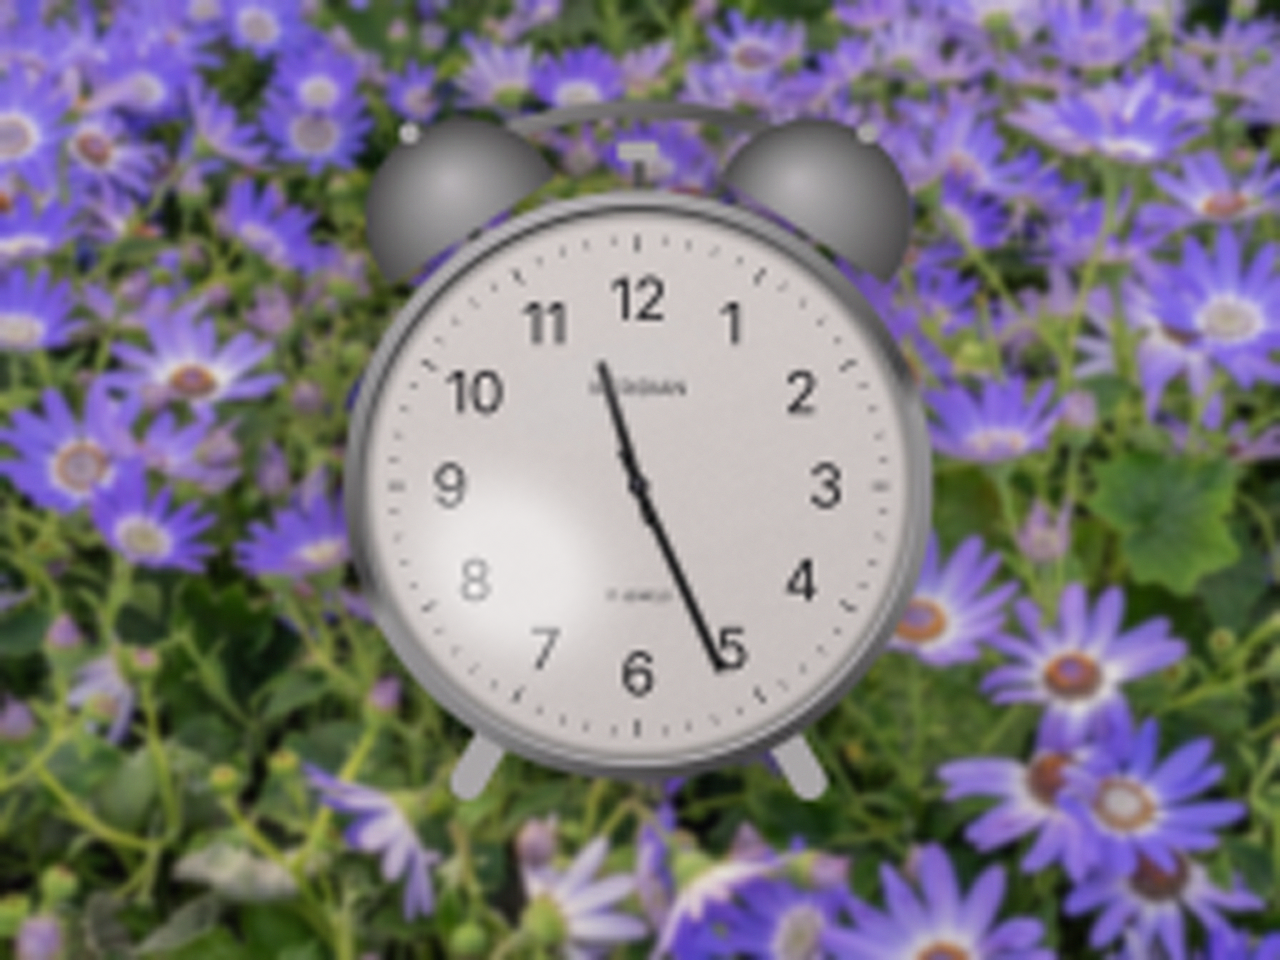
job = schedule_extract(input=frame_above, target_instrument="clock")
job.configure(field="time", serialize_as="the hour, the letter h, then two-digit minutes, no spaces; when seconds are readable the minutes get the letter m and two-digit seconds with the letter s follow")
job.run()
11h26
